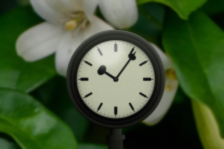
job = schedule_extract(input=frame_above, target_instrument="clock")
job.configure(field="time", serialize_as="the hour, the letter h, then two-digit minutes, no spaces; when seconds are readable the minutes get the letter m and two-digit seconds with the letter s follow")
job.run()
10h06
